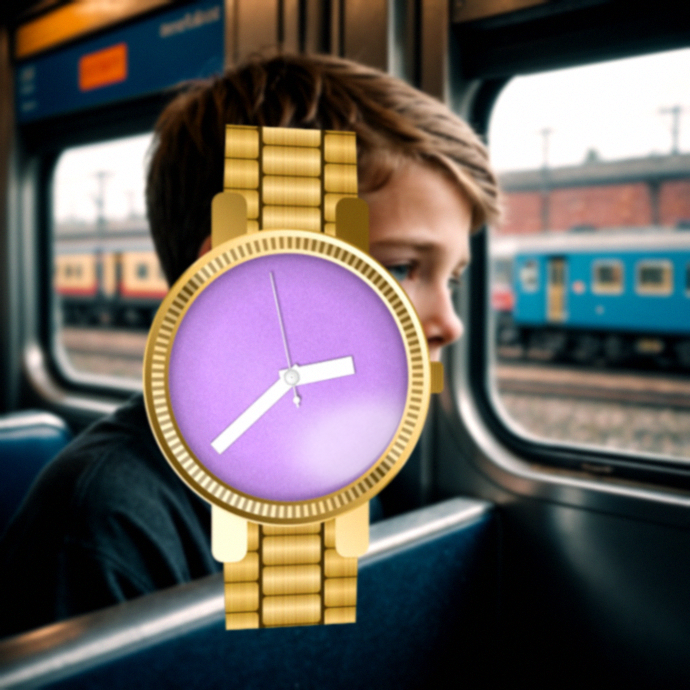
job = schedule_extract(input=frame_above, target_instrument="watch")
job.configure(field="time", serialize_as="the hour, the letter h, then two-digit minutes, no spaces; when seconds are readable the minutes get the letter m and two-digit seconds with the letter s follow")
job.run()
2h37m58s
